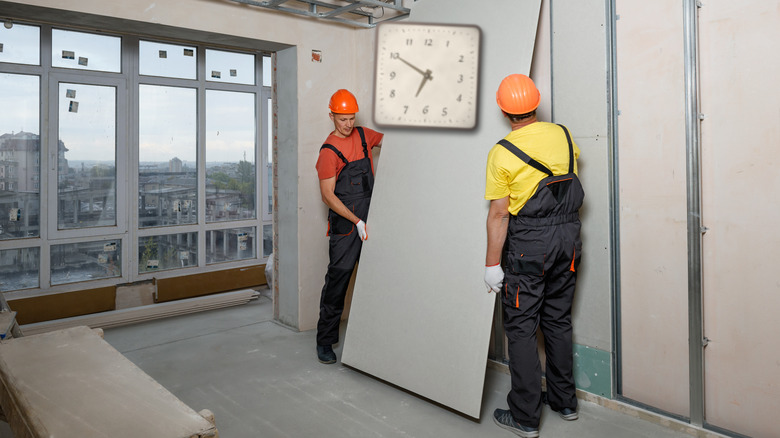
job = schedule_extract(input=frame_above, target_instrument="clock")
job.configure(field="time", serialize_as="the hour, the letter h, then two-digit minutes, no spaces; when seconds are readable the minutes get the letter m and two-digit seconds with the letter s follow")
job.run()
6h50
